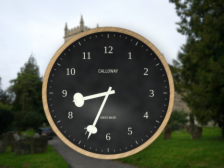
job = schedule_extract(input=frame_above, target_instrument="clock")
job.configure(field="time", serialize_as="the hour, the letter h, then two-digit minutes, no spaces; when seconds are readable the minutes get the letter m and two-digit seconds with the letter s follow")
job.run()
8h34
